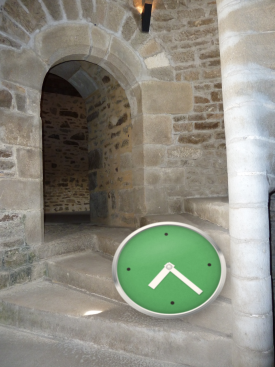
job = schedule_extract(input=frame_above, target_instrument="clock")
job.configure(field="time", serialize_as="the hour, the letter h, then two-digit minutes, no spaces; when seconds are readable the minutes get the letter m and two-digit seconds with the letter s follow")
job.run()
7h23
